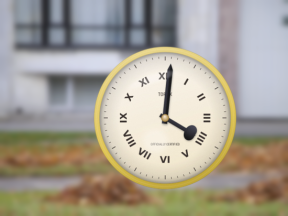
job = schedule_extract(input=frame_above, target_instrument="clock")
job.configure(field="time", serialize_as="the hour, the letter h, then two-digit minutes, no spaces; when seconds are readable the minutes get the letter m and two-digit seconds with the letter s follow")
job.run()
4h01
